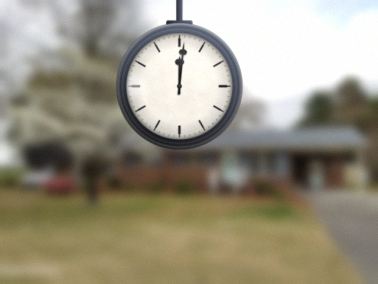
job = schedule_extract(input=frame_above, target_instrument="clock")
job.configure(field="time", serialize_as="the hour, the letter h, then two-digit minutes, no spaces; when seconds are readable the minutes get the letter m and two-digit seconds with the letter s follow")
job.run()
12h01
